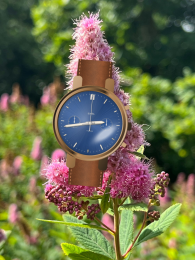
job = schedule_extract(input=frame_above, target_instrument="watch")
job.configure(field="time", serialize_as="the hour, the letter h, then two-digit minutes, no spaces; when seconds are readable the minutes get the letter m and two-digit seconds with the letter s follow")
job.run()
2h43
